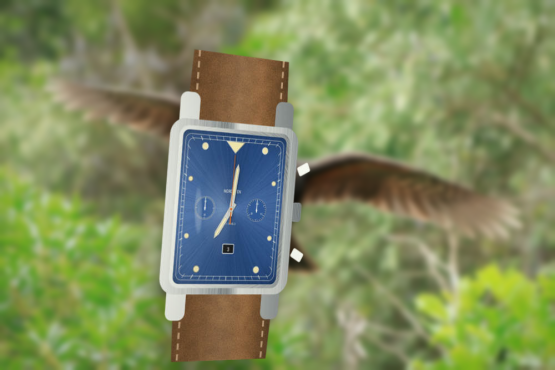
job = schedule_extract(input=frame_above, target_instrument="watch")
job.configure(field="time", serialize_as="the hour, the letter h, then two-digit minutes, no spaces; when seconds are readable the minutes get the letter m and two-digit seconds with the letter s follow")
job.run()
7h01
